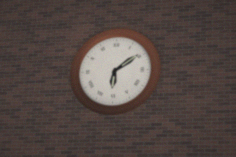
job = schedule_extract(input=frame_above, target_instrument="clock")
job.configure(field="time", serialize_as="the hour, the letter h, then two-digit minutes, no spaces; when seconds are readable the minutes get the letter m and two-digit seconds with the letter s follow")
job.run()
6h09
